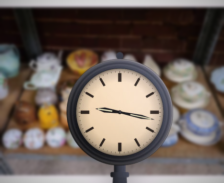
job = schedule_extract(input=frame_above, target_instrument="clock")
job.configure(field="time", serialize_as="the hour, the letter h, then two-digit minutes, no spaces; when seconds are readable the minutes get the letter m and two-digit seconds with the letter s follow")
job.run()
9h17
